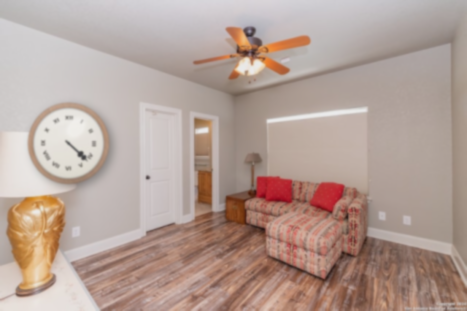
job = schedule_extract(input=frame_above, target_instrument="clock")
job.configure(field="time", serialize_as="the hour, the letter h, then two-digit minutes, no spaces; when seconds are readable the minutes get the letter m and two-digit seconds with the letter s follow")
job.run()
4h22
